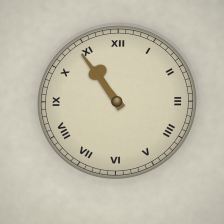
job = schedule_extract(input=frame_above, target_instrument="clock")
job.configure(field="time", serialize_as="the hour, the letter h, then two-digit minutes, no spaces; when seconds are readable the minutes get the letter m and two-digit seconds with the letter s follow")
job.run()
10h54
